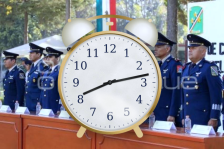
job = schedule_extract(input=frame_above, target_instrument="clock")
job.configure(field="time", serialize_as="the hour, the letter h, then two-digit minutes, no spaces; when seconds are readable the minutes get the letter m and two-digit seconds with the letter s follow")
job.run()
8h13
